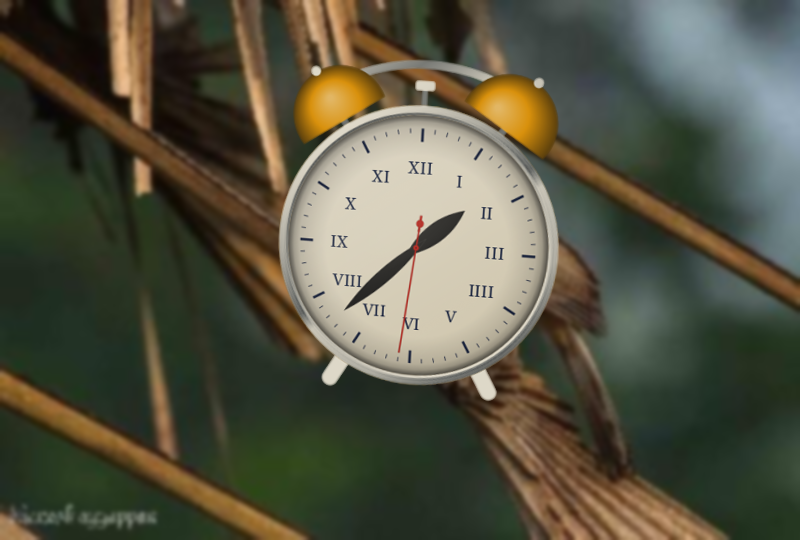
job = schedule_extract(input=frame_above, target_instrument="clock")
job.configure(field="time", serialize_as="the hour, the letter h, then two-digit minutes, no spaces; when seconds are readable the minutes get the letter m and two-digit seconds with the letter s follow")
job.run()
1h37m31s
